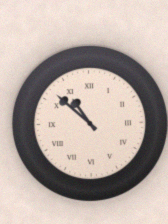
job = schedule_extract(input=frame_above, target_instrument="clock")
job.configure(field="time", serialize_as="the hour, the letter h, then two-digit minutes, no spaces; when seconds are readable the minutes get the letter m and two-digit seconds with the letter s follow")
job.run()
10h52
